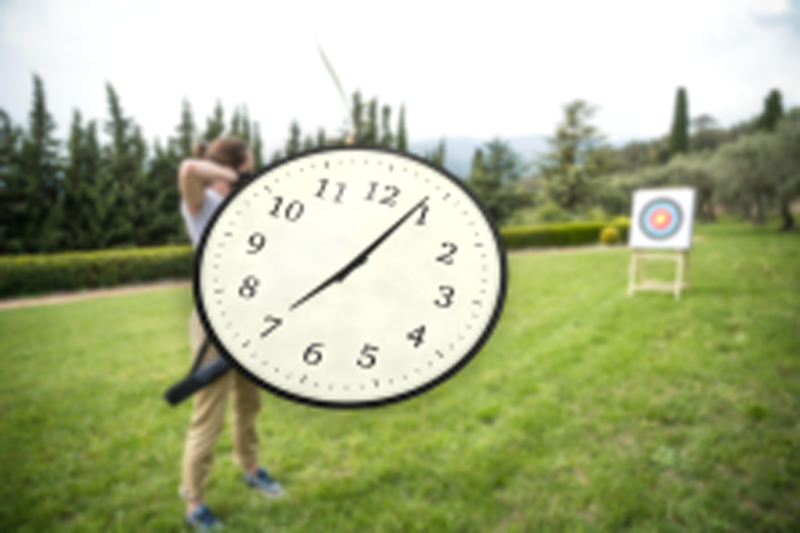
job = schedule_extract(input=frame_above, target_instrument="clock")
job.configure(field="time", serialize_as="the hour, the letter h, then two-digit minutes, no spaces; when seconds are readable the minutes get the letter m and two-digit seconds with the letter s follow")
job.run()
7h04
